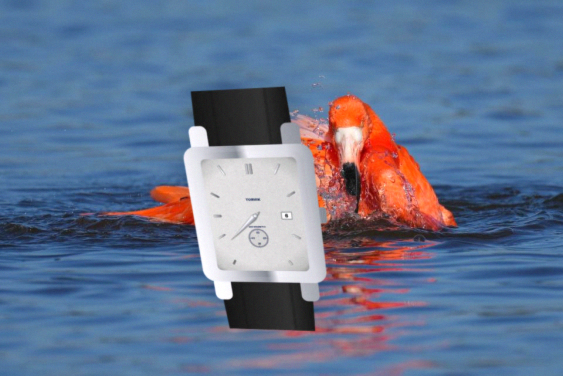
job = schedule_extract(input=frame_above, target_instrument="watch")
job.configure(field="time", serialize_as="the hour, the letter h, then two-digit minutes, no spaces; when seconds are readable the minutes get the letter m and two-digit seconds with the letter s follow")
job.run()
7h38
